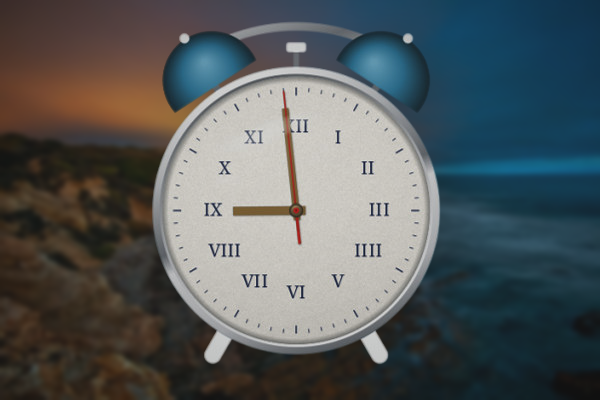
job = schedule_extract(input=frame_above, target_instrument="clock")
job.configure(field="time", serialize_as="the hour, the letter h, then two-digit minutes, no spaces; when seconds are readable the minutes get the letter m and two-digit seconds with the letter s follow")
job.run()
8h58m59s
